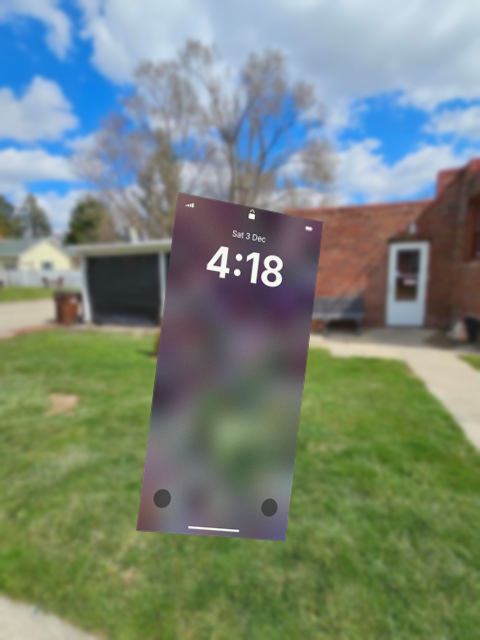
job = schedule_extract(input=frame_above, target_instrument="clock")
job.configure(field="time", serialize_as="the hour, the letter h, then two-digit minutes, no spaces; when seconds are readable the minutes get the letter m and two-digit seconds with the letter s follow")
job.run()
4h18
